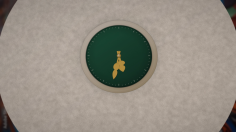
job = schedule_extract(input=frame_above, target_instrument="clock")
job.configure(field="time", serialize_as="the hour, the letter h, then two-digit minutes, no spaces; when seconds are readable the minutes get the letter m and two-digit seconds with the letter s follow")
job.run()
5h32
